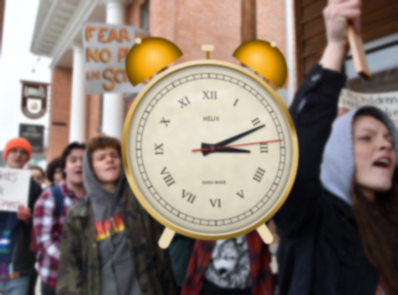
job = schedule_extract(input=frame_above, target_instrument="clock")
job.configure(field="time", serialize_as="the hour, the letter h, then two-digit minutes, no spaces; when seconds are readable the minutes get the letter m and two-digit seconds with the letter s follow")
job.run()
3h11m14s
